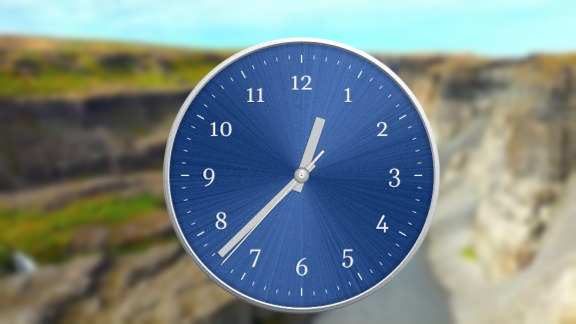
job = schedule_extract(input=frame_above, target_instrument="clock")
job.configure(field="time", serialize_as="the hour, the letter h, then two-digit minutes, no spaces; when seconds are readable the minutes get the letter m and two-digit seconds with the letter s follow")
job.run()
12h37m37s
